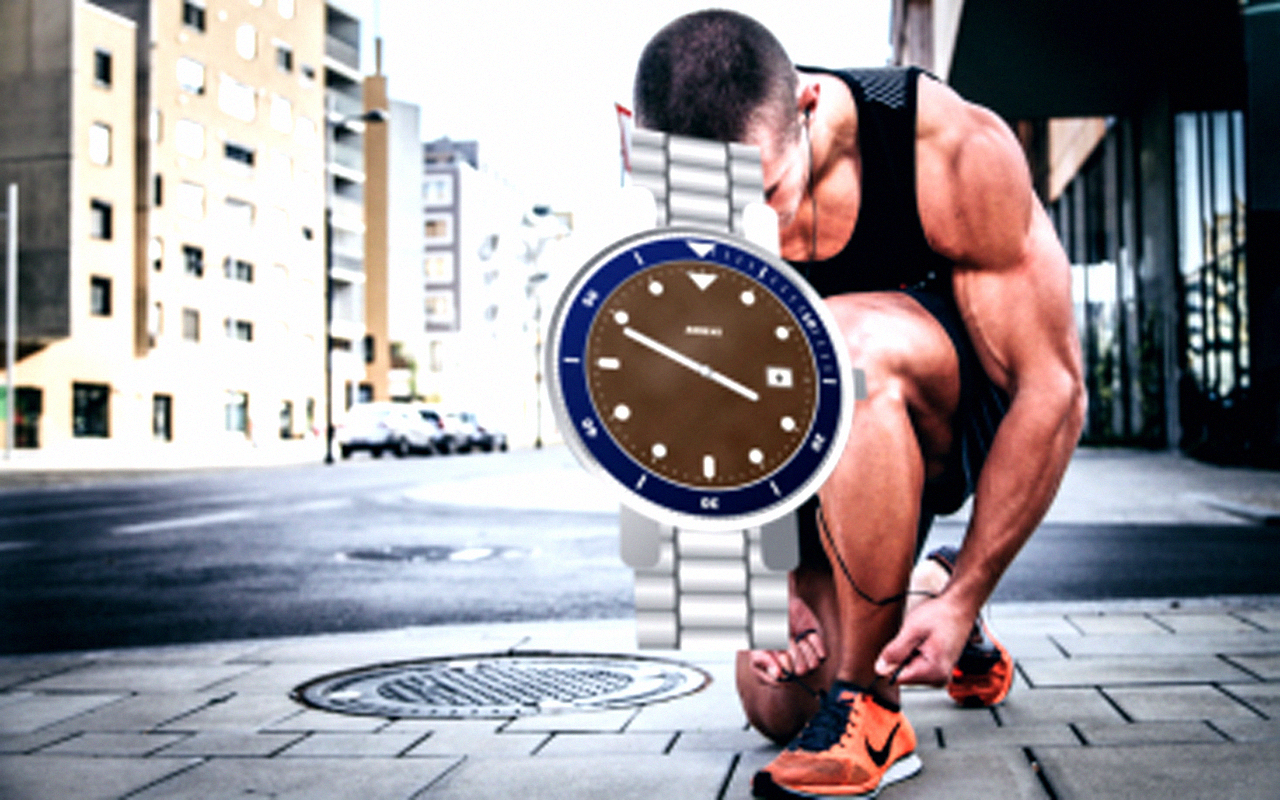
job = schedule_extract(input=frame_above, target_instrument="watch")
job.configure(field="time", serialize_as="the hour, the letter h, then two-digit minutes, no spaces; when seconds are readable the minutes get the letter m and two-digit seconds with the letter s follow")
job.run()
3h49
